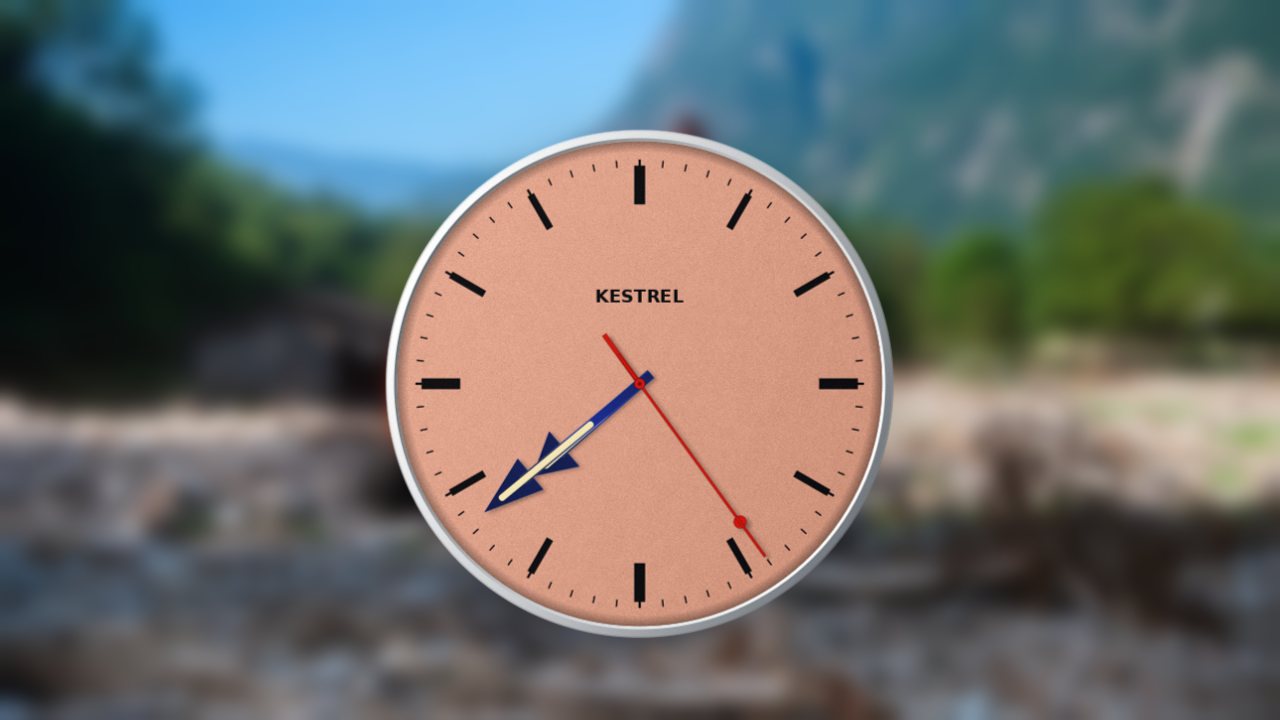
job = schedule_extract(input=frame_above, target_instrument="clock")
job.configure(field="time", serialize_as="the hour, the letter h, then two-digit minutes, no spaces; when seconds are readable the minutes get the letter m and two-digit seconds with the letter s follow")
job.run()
7h38m24s
